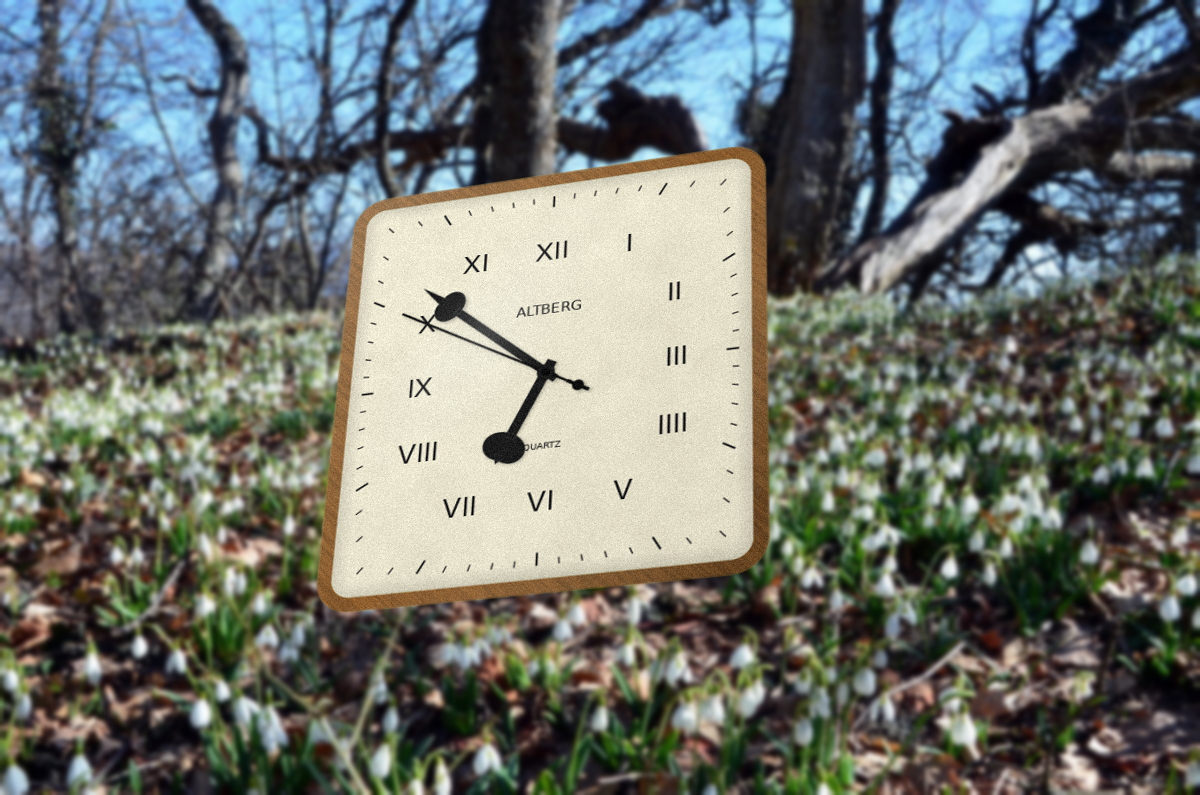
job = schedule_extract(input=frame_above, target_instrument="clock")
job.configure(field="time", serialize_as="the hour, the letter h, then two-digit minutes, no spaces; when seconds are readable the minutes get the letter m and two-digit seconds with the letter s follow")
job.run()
6h51m50s
